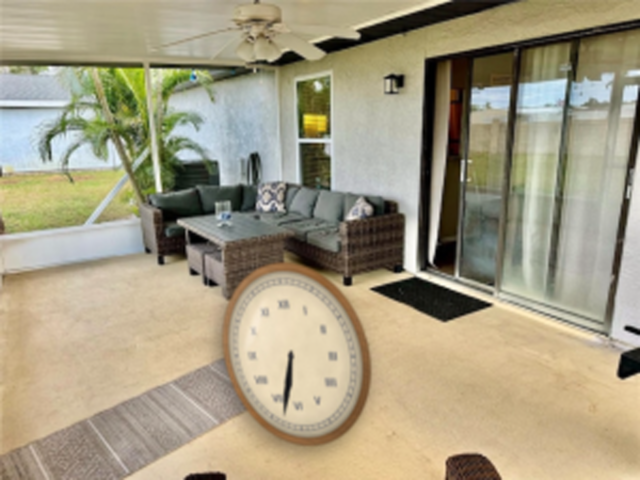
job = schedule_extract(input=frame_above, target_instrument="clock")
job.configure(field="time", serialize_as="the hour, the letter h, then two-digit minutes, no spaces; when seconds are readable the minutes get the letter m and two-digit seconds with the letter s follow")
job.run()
6h33
